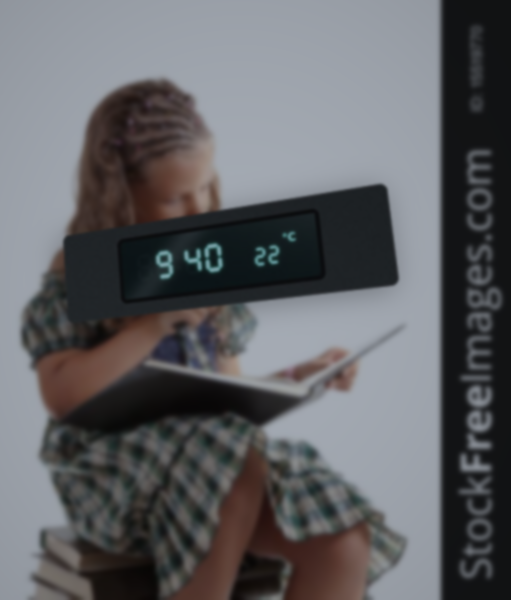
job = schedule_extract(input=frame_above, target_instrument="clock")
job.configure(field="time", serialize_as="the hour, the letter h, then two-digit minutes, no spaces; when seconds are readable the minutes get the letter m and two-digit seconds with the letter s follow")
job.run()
9h40
